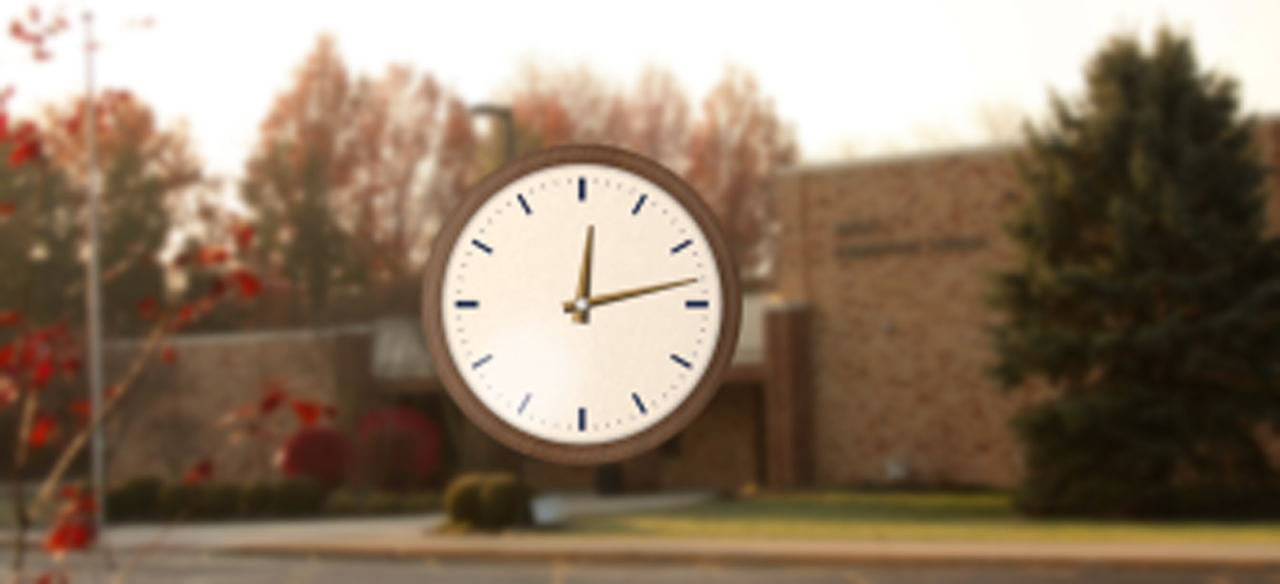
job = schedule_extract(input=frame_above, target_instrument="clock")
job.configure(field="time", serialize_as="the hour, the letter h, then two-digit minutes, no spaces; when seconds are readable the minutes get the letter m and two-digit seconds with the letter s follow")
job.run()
12h13
